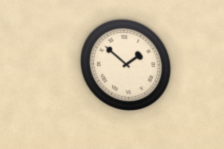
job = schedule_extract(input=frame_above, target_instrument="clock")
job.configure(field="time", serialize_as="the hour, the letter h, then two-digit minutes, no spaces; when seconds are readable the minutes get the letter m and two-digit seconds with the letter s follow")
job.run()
1h52
